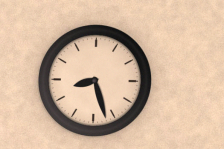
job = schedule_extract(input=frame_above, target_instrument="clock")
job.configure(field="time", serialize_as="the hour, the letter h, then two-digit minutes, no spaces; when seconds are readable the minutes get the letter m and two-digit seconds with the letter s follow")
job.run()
8h27
